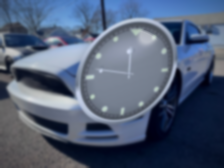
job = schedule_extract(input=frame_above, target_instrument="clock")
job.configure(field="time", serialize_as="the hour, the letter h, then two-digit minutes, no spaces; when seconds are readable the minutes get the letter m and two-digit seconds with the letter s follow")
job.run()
11h47
